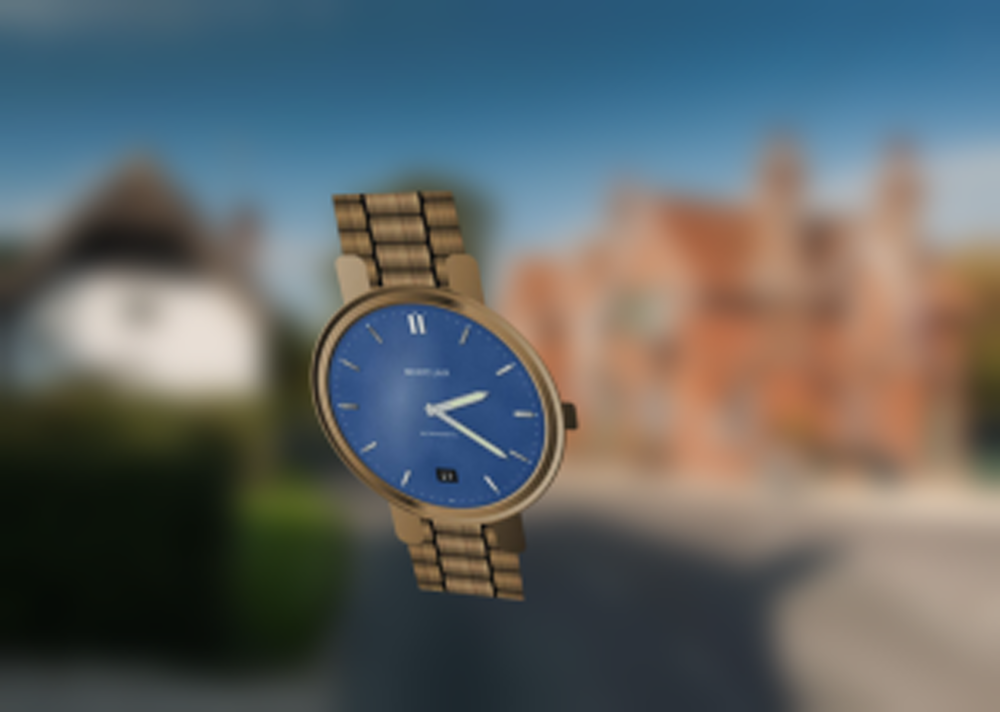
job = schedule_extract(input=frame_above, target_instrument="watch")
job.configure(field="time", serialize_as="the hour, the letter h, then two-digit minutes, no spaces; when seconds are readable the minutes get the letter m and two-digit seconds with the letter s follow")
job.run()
2h21
